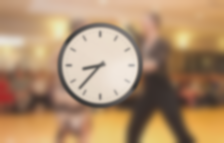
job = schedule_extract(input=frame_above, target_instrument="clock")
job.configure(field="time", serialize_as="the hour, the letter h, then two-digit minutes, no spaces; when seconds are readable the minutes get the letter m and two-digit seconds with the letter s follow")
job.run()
8h37
